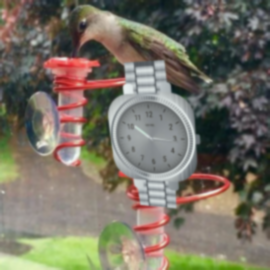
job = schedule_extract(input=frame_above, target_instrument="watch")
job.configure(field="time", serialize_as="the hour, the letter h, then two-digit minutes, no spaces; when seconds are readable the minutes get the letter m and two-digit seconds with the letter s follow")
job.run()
10h16
